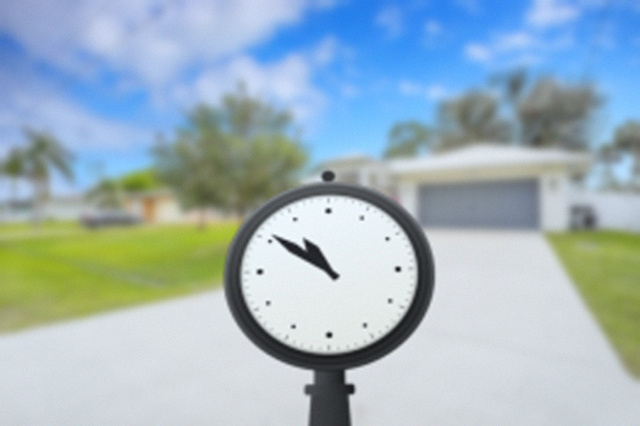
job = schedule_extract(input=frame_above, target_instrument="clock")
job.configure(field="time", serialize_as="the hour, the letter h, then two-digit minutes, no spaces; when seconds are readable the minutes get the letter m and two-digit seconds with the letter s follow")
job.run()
10h51
